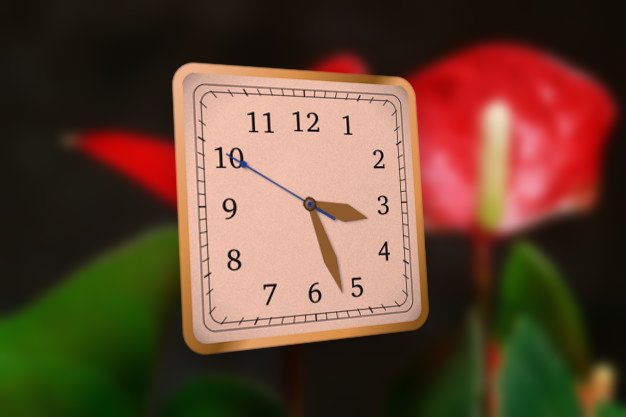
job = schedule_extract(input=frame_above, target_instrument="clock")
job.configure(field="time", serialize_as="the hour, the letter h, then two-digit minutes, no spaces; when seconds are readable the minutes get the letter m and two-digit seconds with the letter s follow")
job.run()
3h26m50s
